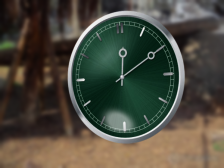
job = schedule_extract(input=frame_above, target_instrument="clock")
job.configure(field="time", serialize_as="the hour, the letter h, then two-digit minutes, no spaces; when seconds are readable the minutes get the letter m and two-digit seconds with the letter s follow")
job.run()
12h10
